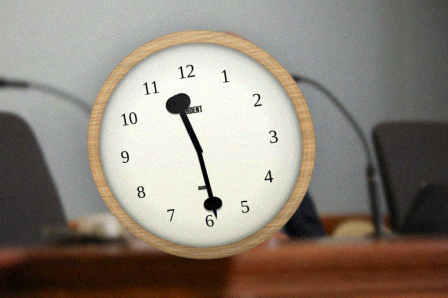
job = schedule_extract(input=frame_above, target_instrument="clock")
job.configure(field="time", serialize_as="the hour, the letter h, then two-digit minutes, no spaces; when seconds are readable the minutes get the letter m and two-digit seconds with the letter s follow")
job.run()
11h29
